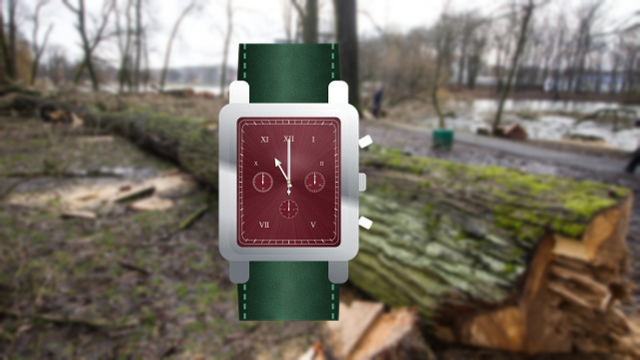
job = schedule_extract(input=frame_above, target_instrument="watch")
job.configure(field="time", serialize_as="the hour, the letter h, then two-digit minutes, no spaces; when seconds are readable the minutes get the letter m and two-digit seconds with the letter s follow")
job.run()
11h00
